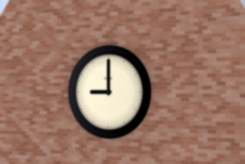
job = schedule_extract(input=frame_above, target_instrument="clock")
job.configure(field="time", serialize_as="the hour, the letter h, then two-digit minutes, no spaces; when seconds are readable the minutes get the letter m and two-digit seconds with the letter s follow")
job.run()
9h00
